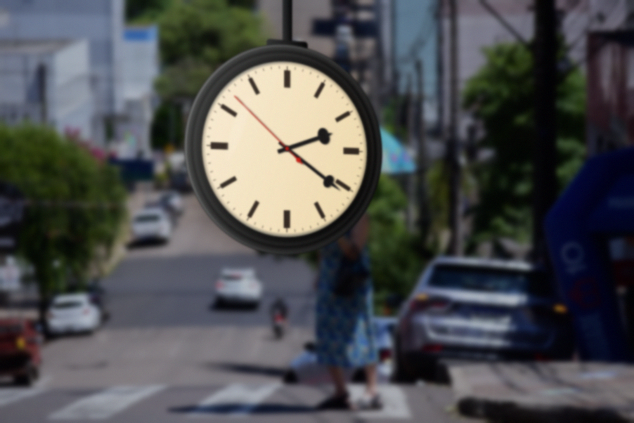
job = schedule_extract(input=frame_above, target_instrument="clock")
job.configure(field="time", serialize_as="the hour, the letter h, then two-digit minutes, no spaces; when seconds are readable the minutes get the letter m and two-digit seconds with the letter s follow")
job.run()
2h20m52s
